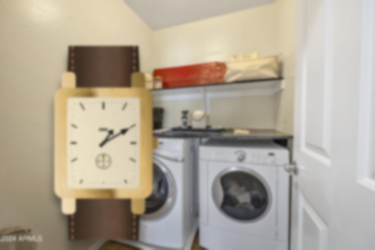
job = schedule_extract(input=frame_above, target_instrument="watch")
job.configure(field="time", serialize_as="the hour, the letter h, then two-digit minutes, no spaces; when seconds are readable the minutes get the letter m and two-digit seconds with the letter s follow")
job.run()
1h10
